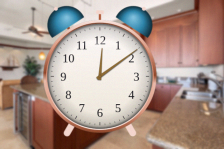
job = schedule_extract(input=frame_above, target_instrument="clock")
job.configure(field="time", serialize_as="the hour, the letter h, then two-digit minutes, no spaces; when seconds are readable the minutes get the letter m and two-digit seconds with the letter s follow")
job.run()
12h09
